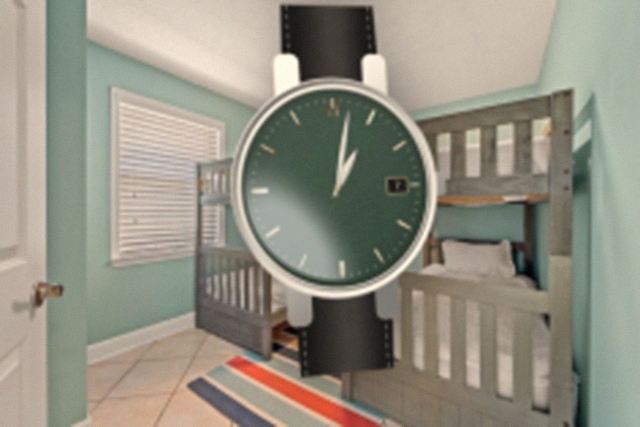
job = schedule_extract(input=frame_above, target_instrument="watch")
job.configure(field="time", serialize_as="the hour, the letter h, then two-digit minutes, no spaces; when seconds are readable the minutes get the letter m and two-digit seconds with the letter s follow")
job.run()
1h02
